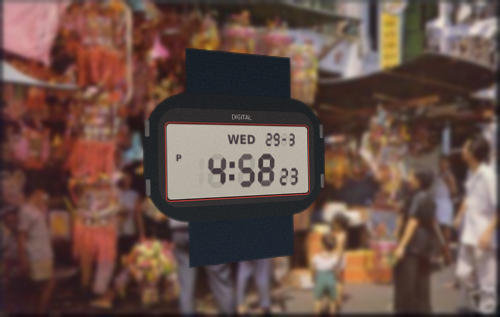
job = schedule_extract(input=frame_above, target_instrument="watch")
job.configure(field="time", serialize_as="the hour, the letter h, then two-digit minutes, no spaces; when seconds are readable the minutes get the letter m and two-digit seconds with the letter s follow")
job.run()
4h58m23s
